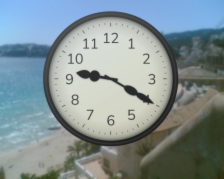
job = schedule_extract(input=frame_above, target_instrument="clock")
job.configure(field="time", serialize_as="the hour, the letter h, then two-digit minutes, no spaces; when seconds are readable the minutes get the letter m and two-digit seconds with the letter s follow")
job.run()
9h20
